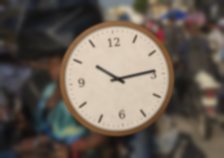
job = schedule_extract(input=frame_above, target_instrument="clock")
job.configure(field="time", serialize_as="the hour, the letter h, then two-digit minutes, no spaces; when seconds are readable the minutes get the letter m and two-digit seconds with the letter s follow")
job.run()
10h14
